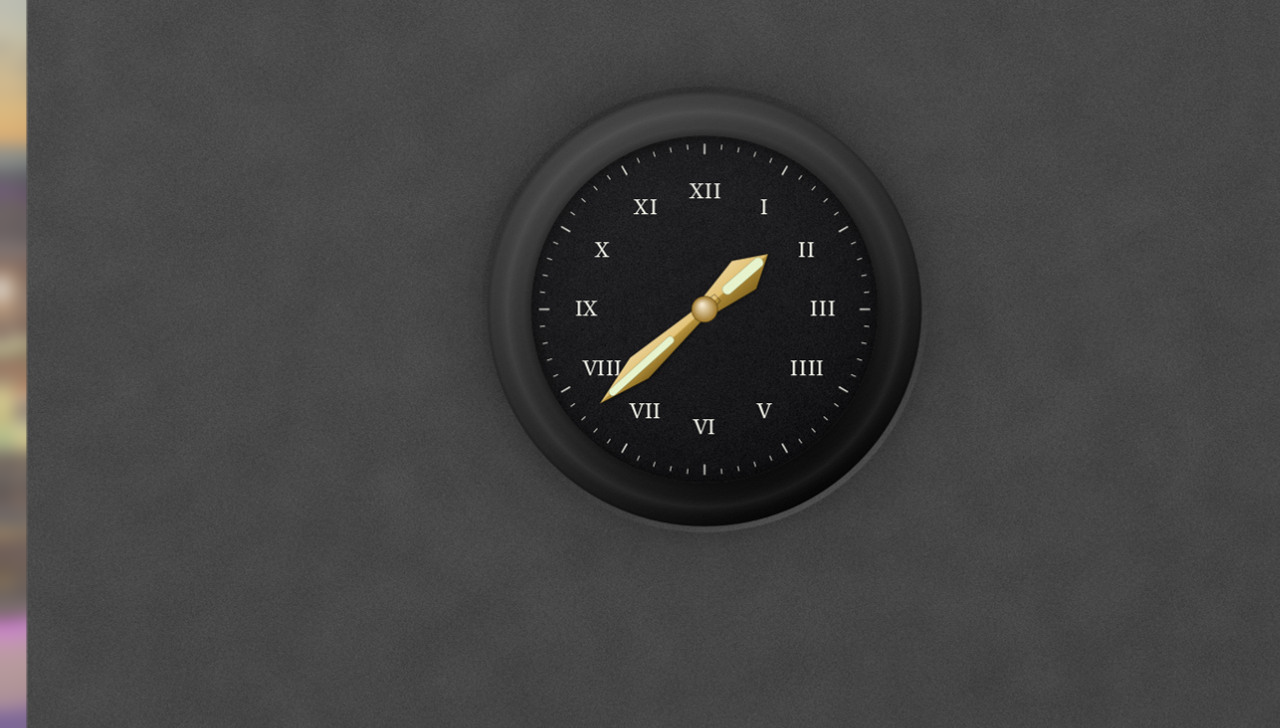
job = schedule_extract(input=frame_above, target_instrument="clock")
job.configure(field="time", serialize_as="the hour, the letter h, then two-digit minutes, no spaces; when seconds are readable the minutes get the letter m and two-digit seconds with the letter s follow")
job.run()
1h38
